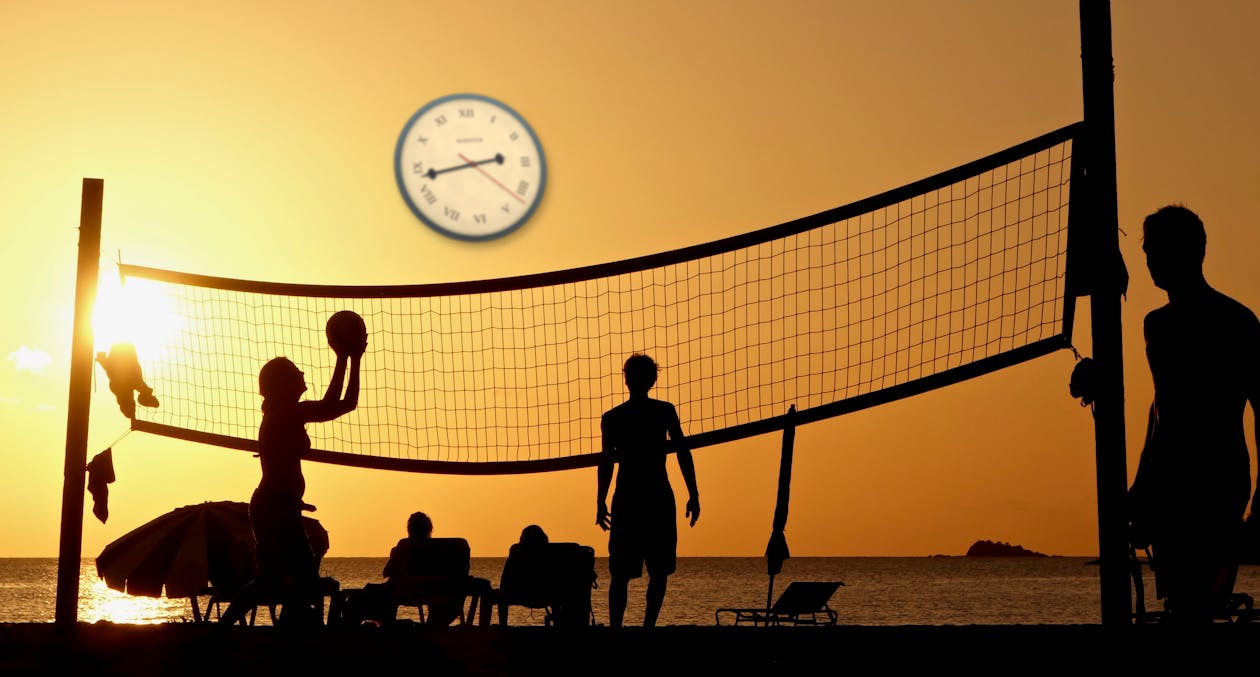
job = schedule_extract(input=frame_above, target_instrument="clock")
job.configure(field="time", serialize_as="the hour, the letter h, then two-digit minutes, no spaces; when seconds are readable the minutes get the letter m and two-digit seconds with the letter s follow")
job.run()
2h43m22s
